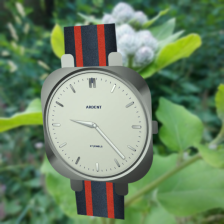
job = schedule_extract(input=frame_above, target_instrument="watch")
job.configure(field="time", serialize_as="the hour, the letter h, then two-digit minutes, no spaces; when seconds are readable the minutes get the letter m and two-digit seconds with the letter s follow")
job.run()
9h23
